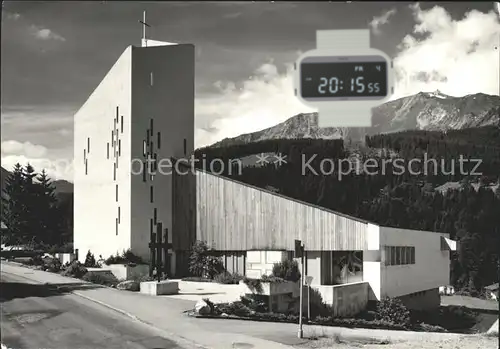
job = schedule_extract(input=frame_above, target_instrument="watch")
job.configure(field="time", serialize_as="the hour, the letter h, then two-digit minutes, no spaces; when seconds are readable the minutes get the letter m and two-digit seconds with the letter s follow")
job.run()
20h15
